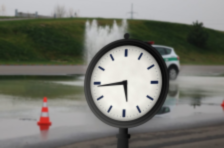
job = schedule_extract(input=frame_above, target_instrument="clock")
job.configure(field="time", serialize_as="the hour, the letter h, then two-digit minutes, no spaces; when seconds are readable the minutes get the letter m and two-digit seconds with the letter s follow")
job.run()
5h44
